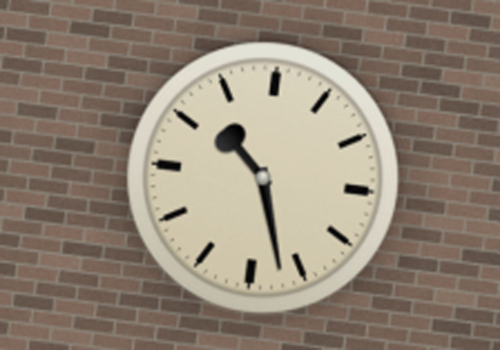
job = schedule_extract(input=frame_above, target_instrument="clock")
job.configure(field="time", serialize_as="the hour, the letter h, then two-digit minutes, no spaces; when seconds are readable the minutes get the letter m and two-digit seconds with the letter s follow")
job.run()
10h27
